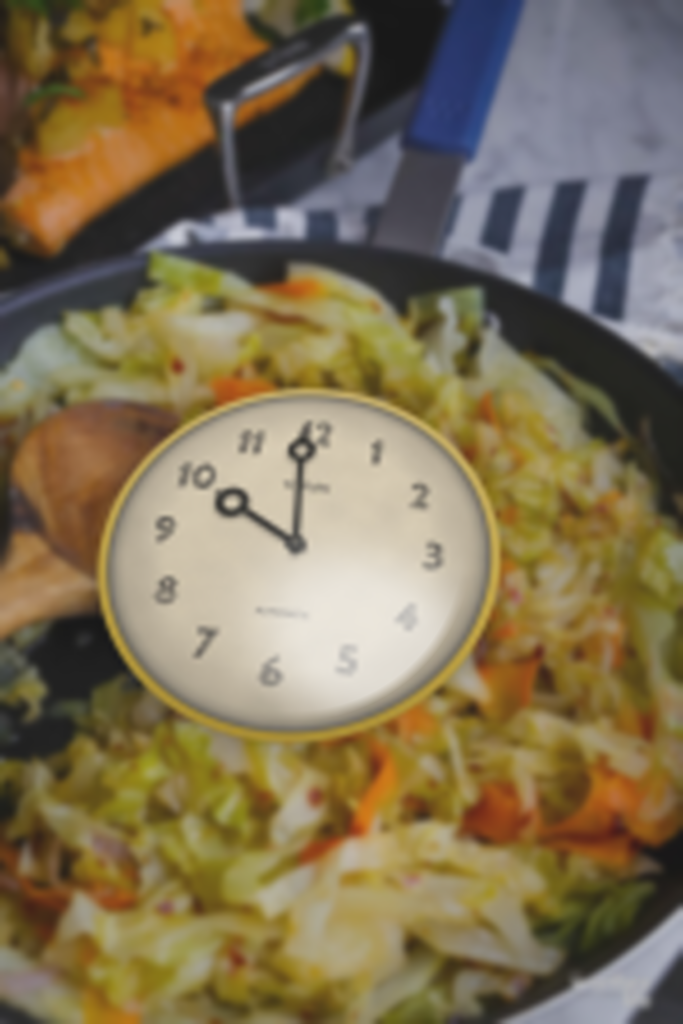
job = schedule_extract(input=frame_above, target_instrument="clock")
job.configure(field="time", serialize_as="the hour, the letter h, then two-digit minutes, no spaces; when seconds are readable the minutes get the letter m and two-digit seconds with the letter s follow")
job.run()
9h59
